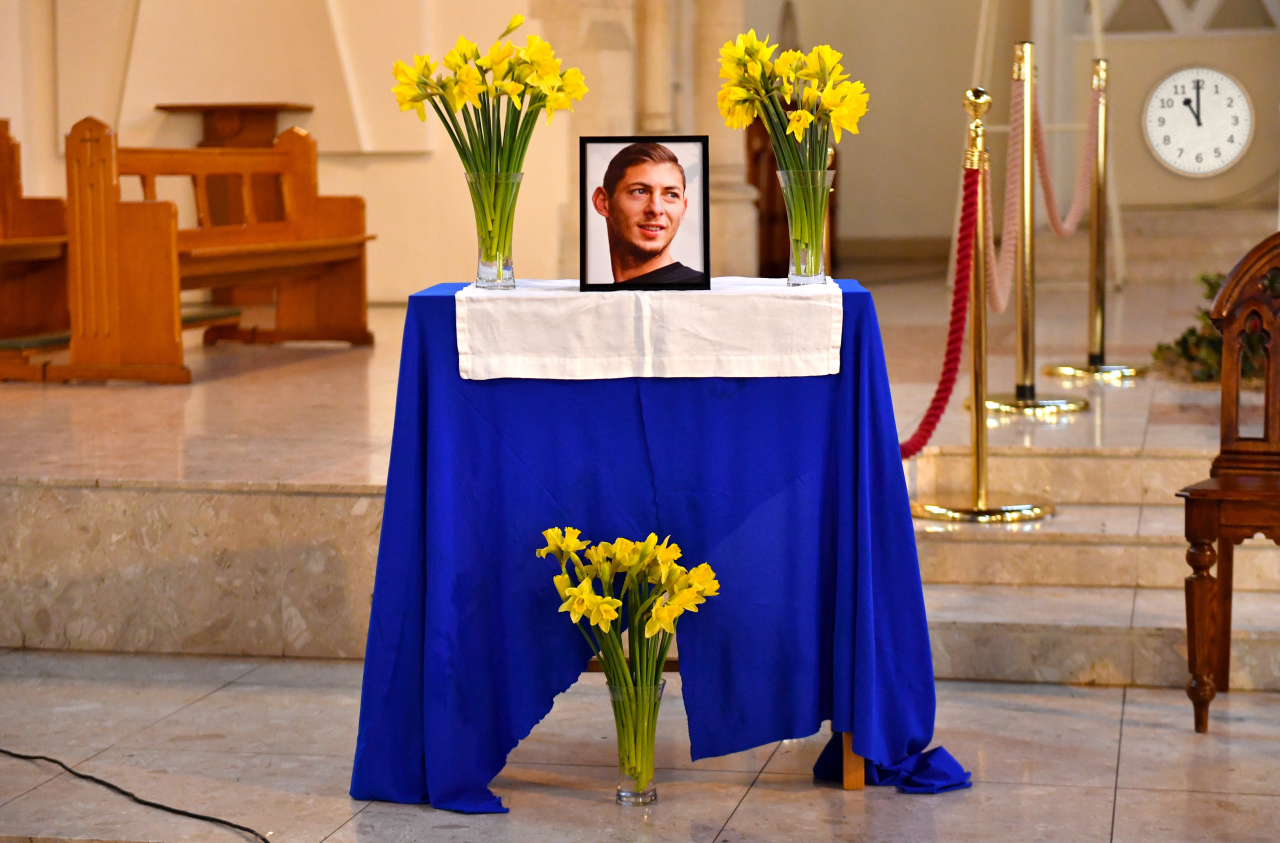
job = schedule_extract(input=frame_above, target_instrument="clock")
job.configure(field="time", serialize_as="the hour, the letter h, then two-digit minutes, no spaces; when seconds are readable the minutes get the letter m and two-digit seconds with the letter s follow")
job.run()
11h00
